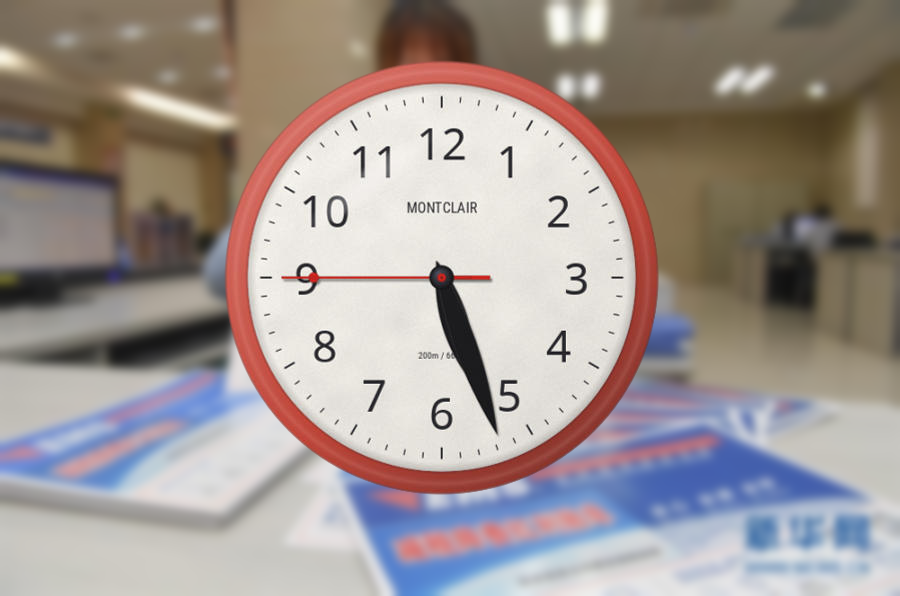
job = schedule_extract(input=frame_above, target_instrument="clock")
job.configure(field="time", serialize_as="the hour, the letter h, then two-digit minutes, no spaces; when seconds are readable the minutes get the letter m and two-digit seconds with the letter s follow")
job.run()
5h26m45s
